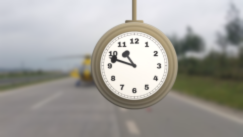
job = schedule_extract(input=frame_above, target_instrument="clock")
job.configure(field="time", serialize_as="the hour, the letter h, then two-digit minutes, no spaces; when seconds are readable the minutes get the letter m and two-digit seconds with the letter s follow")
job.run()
10h48
